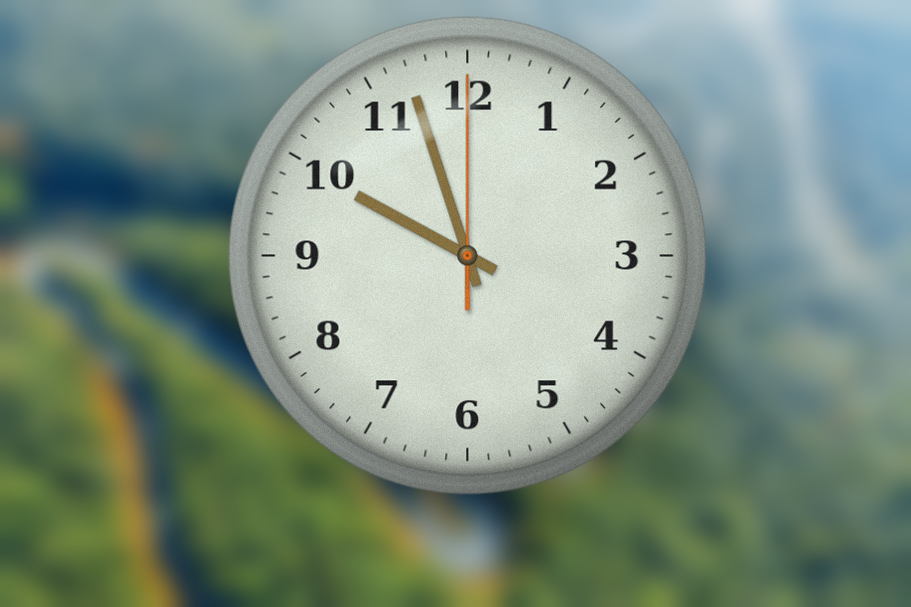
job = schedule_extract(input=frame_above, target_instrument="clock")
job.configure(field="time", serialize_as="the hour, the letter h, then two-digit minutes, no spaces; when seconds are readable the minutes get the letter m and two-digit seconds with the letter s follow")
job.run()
9h57m00s
